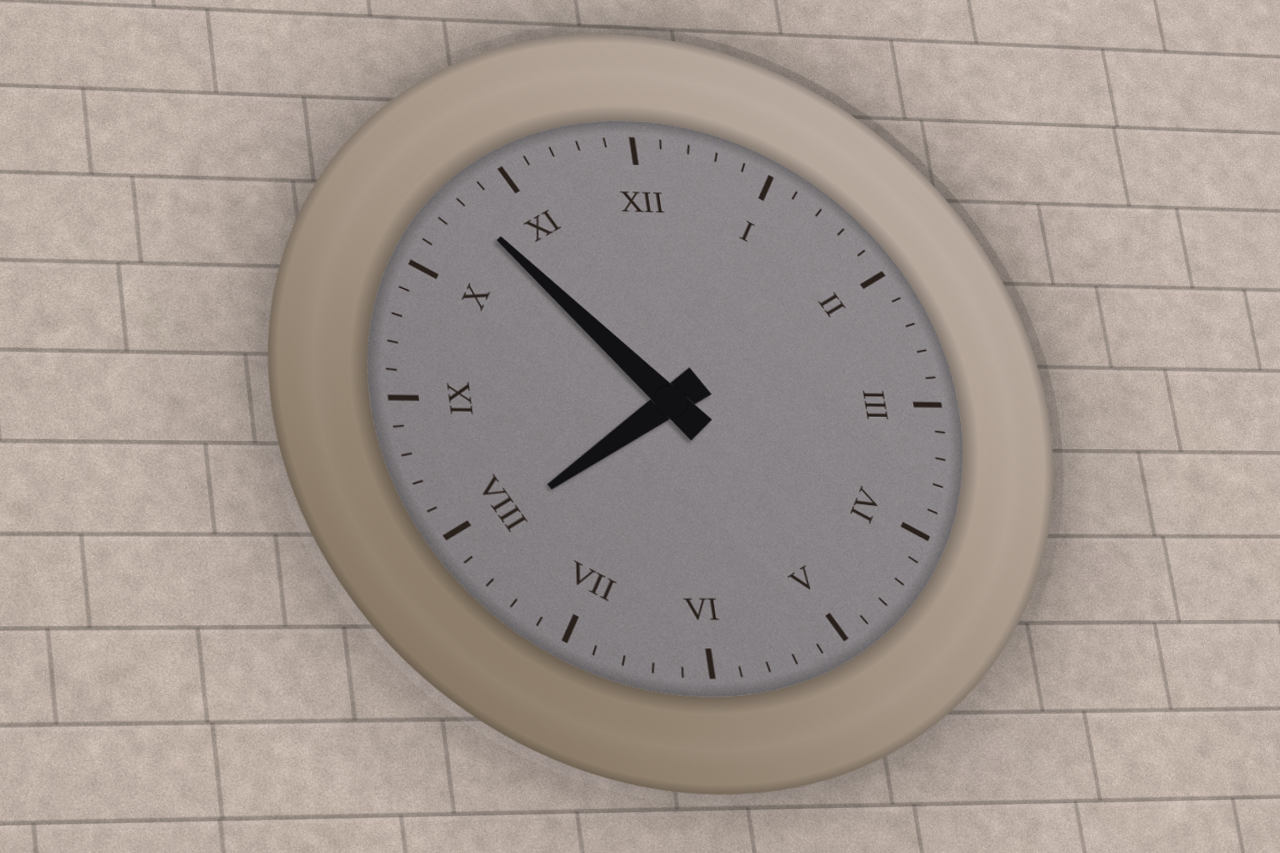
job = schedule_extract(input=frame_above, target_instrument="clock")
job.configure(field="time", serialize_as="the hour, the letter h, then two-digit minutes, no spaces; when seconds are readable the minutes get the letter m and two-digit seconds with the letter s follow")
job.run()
7h53
